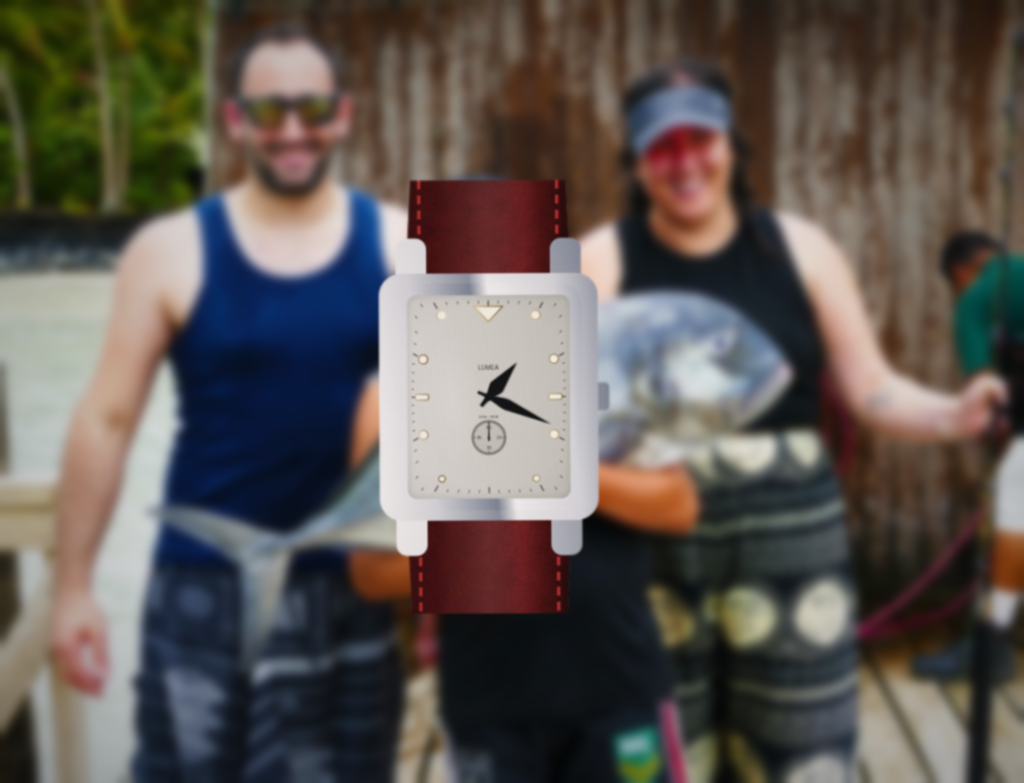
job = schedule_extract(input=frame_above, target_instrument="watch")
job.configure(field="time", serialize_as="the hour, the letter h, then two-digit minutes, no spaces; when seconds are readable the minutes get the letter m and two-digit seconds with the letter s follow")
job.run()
1h19
